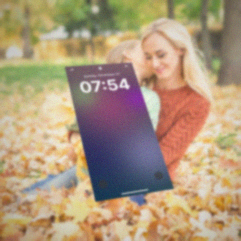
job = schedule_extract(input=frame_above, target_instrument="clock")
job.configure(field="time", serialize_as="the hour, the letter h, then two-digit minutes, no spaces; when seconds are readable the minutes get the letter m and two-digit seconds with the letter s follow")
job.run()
7h54
